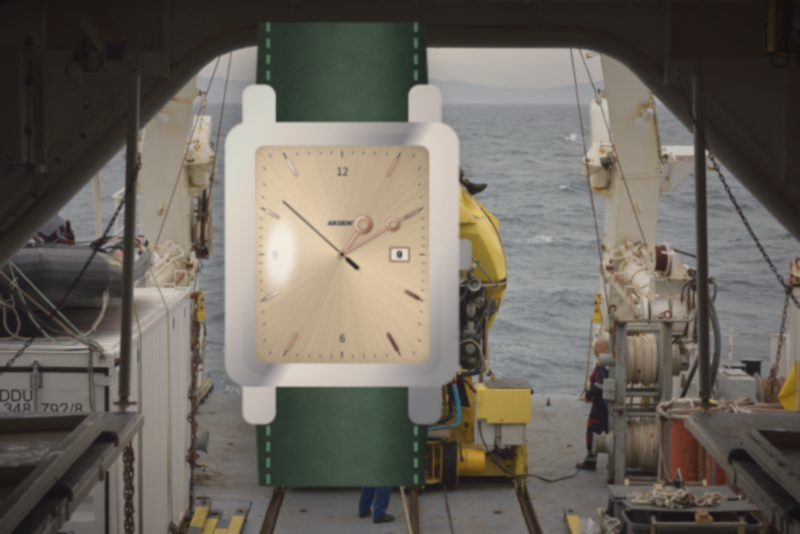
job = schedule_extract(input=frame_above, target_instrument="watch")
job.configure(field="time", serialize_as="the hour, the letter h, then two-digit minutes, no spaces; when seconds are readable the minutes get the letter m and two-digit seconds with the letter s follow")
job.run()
1h09m52s
